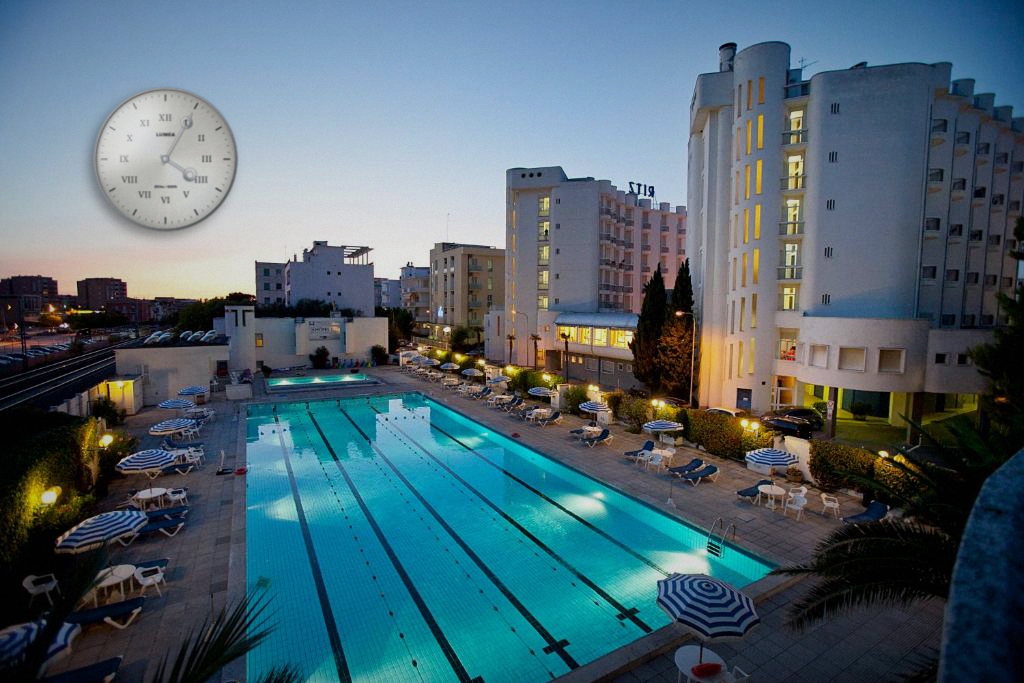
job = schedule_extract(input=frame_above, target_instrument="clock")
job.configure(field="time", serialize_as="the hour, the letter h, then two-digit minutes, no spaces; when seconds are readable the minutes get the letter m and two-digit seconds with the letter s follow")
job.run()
4h05
